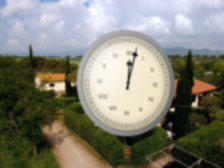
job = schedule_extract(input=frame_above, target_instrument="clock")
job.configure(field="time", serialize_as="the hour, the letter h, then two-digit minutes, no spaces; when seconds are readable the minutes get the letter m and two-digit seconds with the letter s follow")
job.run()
12h02
